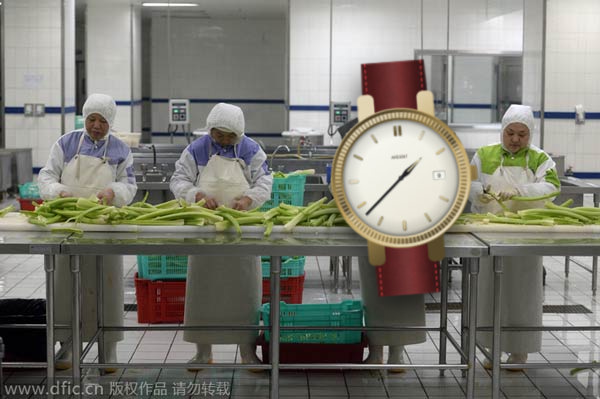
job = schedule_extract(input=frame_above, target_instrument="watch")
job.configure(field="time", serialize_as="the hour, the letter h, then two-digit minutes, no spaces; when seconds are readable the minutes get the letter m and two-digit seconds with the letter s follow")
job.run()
1h38
